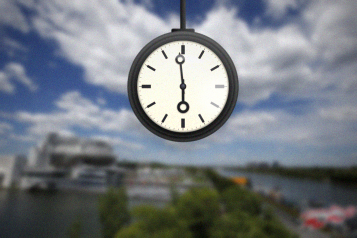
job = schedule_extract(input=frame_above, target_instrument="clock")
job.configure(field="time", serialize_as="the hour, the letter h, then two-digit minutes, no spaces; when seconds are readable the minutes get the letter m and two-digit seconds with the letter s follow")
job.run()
5h59
